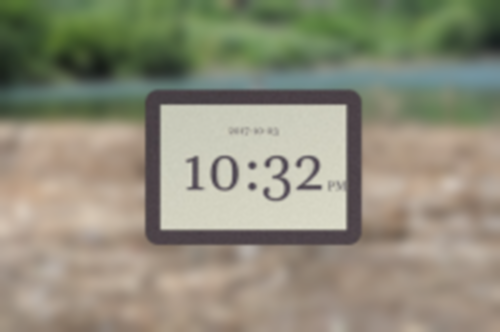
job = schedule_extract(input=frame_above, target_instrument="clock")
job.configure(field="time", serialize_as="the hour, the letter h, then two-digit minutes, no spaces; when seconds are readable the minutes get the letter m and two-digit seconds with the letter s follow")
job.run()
10h32
